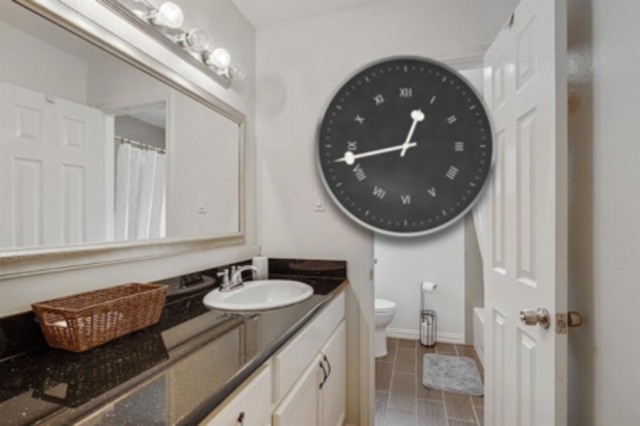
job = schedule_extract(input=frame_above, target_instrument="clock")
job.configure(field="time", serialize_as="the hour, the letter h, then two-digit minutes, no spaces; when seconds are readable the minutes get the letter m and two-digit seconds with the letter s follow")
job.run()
12h43
